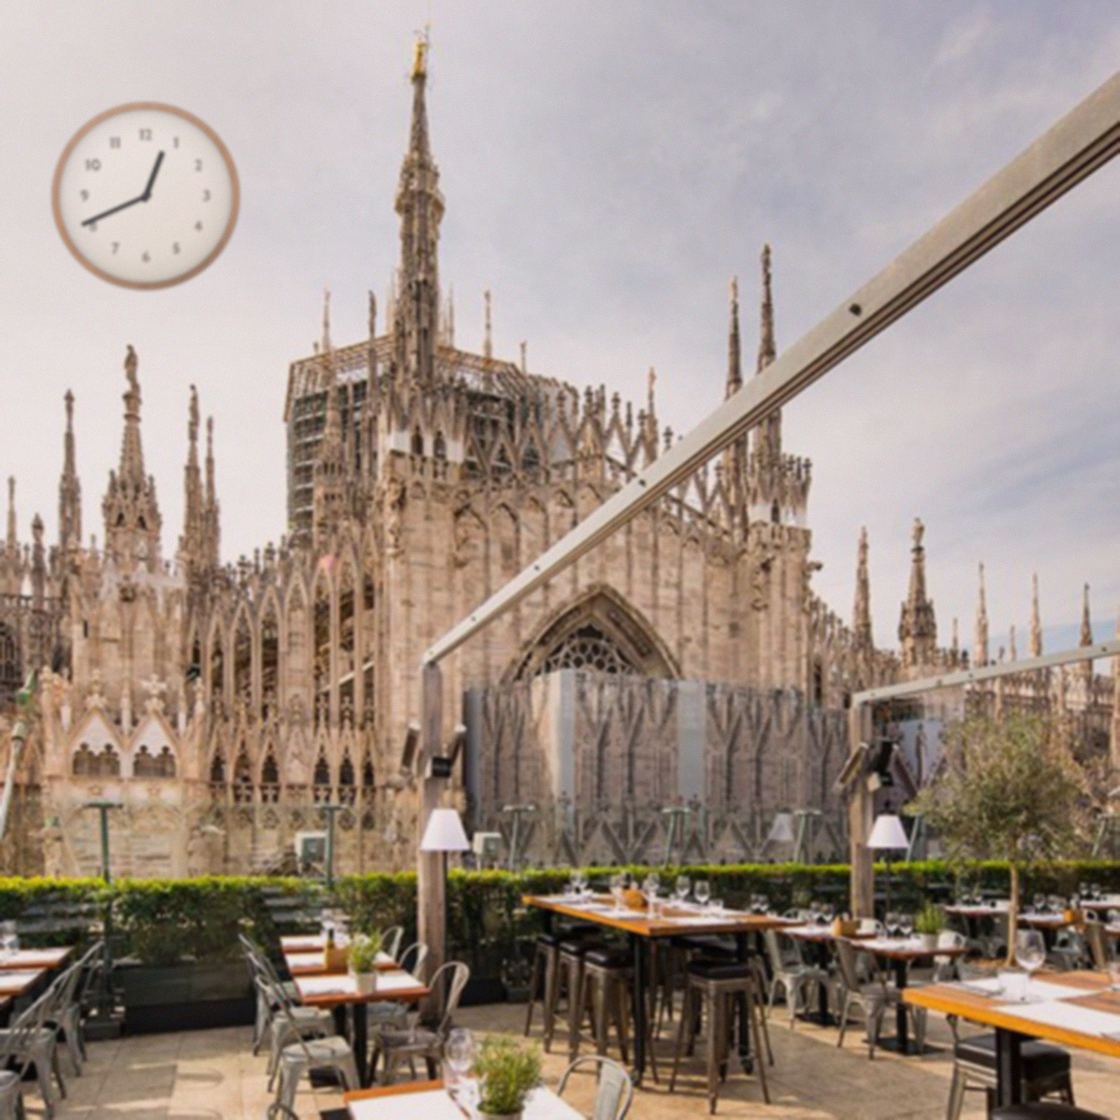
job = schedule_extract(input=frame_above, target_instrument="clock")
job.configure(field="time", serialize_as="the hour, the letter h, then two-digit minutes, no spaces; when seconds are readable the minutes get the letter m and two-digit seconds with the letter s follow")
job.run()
12h41
